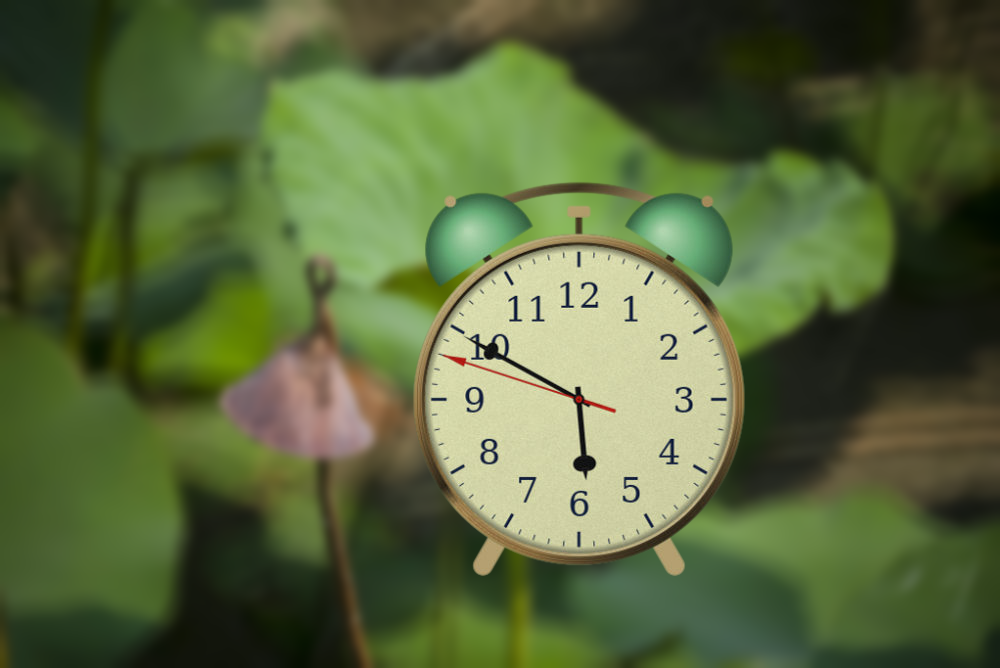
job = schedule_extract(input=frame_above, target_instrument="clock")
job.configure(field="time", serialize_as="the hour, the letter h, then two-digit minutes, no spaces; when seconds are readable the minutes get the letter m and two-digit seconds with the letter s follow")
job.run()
5h49m48s
